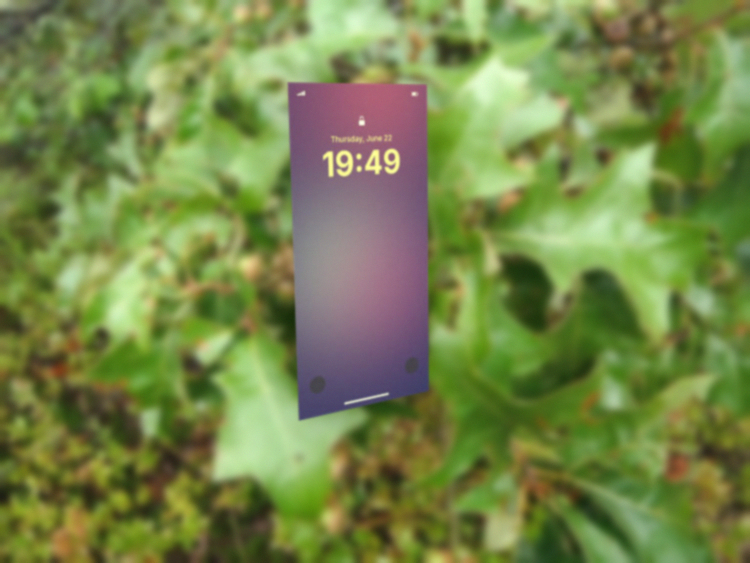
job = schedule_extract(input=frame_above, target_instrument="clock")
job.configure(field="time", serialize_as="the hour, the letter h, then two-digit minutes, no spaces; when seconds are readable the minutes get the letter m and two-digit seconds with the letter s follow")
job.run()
19h49
